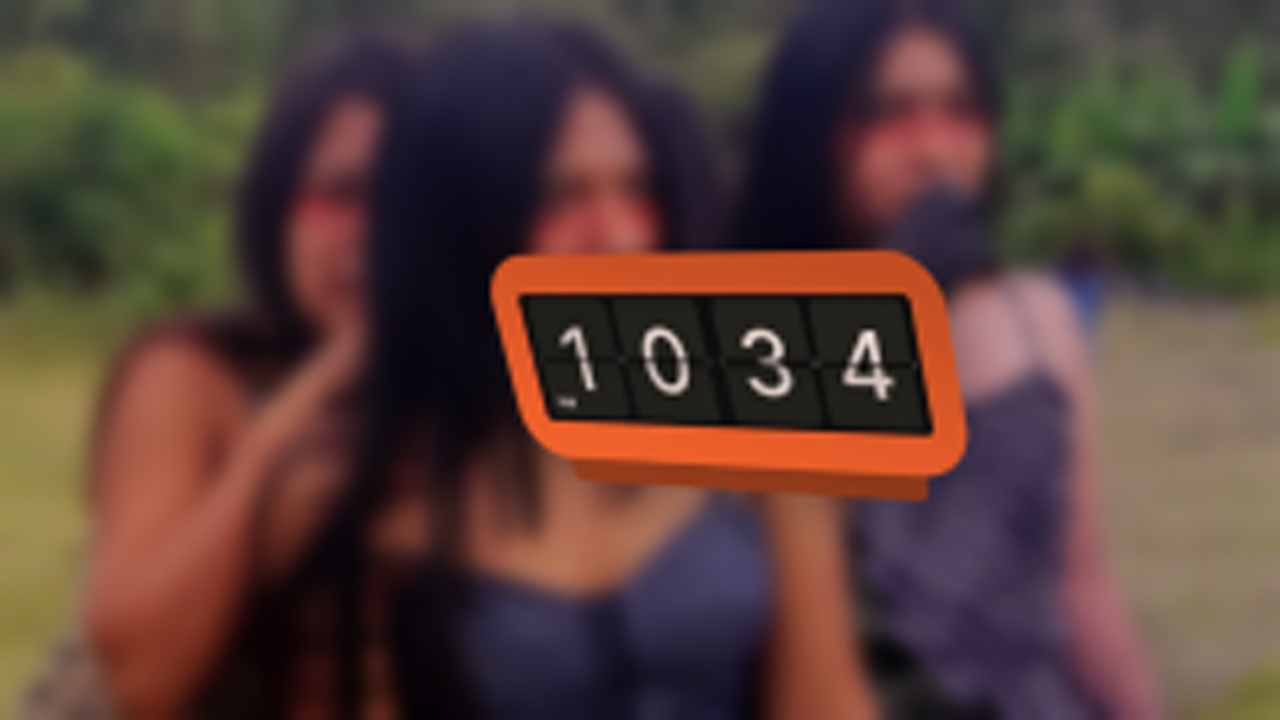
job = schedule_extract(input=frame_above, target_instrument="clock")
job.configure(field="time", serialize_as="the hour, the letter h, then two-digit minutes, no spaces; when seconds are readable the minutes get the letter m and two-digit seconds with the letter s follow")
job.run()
10h34
